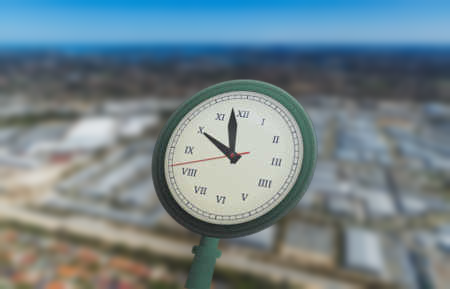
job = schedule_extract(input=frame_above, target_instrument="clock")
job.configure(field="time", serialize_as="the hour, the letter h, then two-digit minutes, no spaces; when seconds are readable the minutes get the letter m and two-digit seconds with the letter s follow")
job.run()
9h57m42s
